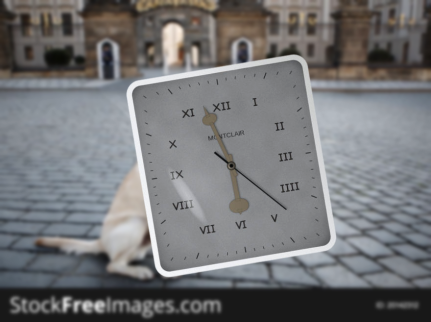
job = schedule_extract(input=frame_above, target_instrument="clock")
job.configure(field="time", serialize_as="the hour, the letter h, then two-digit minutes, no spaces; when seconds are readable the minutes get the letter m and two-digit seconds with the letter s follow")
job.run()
5h57m23s
